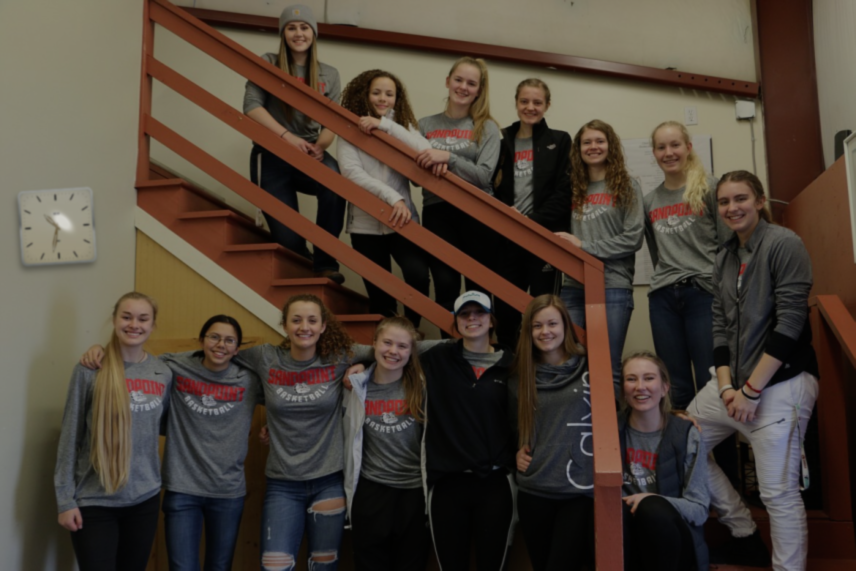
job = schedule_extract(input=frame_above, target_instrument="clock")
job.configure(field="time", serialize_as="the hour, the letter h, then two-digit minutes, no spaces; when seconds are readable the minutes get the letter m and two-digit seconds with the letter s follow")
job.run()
10h32
